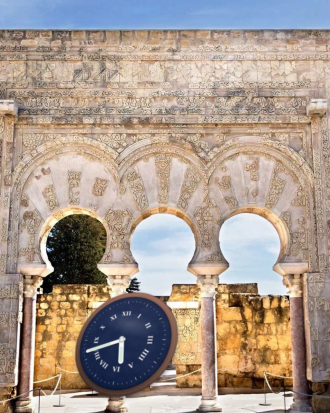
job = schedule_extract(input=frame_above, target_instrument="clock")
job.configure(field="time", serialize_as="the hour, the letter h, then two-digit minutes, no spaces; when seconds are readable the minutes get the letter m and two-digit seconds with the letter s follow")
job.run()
5h42
